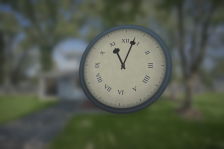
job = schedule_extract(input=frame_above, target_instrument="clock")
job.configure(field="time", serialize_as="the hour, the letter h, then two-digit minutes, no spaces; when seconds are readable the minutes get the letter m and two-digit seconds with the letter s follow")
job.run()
11h03
